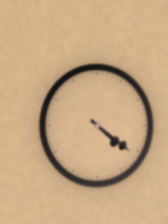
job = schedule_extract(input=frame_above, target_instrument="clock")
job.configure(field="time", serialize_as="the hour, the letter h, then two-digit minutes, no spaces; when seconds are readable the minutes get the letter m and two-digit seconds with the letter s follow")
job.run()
4h21
